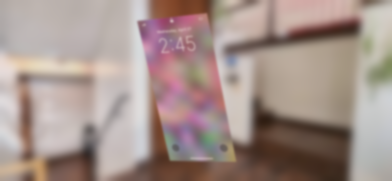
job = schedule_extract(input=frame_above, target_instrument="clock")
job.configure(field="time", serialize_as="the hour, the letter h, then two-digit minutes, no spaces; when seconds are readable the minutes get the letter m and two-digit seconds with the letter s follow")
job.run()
2h45
